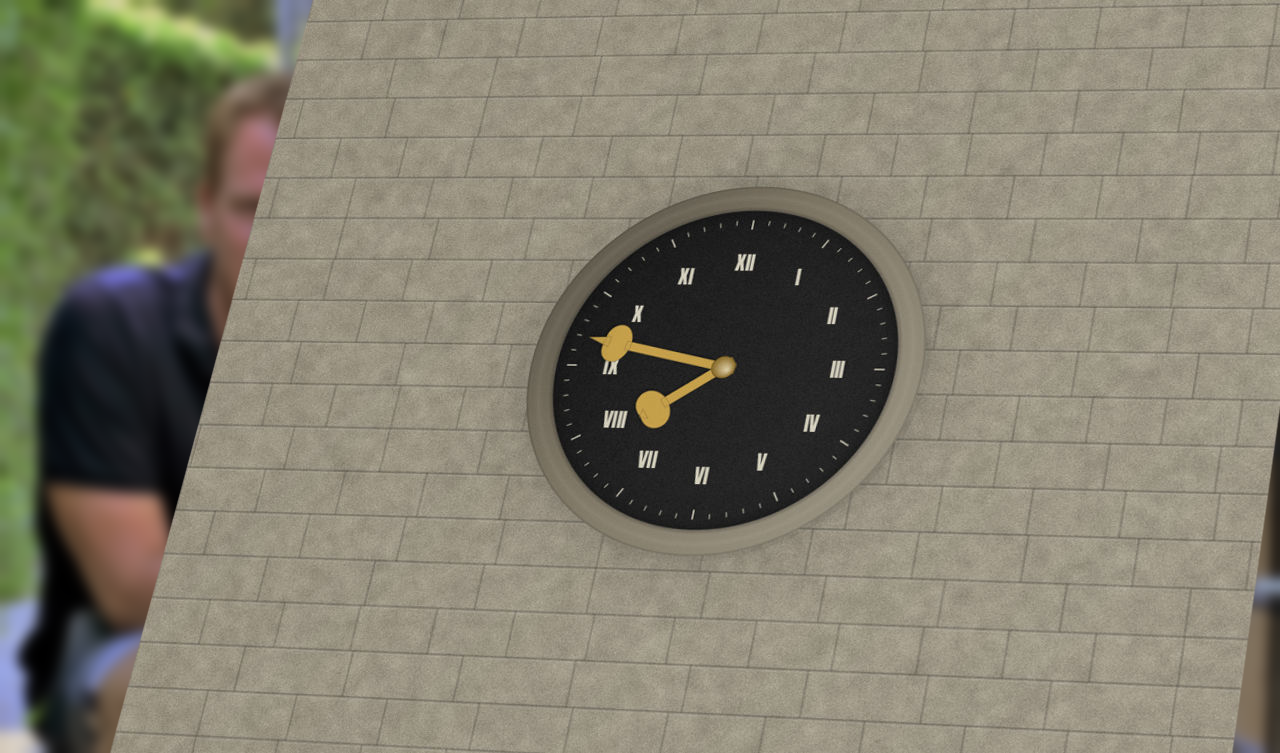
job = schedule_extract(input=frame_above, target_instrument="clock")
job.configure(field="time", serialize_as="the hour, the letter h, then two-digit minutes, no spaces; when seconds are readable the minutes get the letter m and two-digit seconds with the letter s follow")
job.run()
7h47
